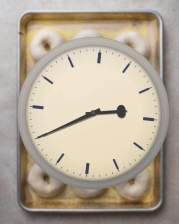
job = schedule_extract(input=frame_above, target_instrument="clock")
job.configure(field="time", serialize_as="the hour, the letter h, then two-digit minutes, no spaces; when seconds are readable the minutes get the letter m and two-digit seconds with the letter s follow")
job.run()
2h40
